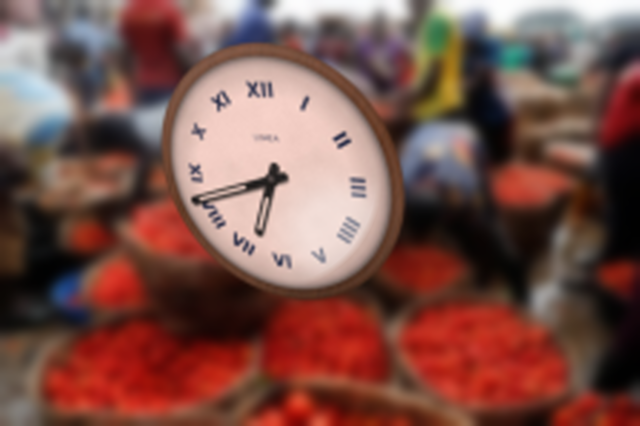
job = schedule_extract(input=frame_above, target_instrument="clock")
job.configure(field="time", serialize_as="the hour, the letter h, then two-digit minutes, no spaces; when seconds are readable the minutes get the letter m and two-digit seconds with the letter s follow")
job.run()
6h42
